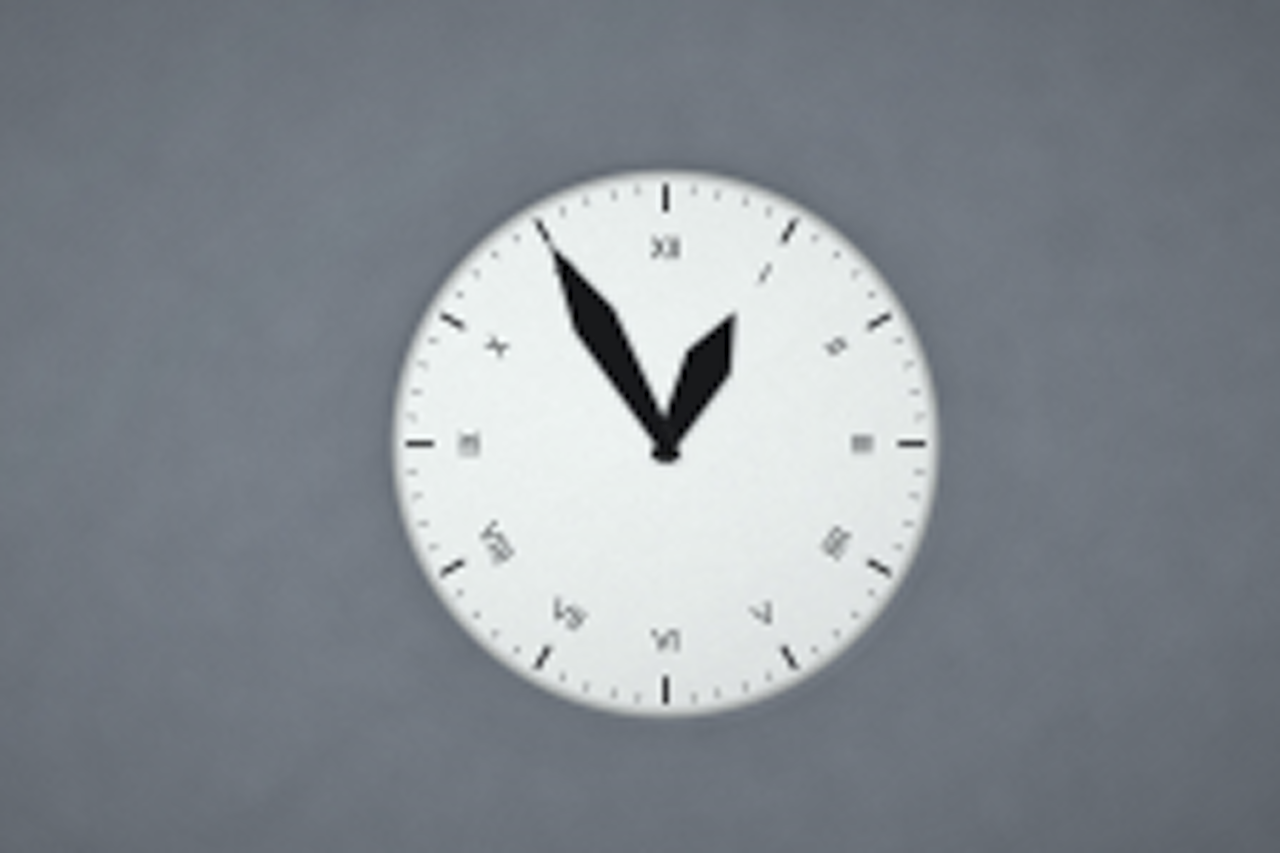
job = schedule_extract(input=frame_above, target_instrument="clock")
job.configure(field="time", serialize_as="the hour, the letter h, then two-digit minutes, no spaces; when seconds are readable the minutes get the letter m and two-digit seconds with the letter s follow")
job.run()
12h55
